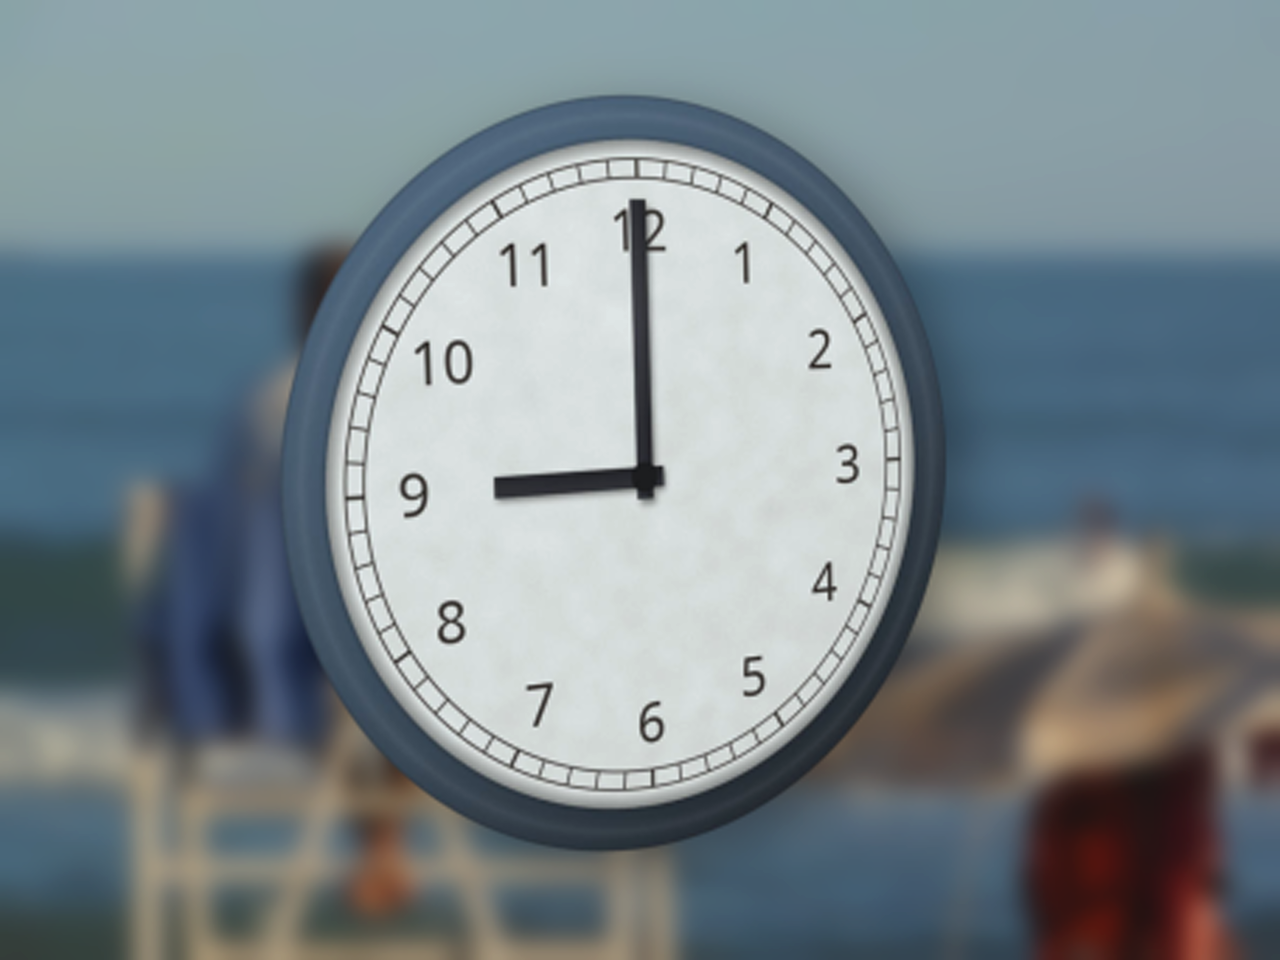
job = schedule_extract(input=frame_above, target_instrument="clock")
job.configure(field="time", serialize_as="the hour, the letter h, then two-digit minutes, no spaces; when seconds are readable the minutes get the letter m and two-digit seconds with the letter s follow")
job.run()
9h00
